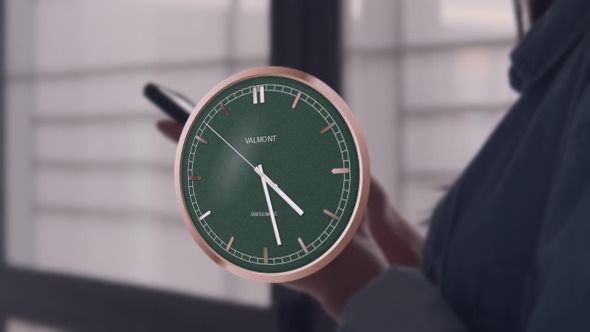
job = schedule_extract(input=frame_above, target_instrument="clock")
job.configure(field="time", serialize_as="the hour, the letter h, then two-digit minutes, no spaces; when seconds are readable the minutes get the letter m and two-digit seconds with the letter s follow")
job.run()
4h27m52s
